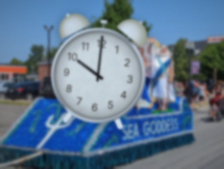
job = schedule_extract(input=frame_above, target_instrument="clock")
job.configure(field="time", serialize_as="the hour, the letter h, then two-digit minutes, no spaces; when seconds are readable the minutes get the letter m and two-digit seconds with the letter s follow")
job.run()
10h00
